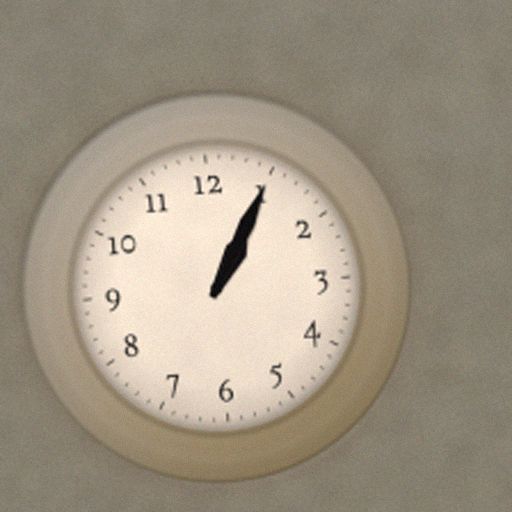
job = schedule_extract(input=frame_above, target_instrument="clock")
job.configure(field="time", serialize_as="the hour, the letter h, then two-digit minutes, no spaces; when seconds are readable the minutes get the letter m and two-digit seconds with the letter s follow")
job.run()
1h05
